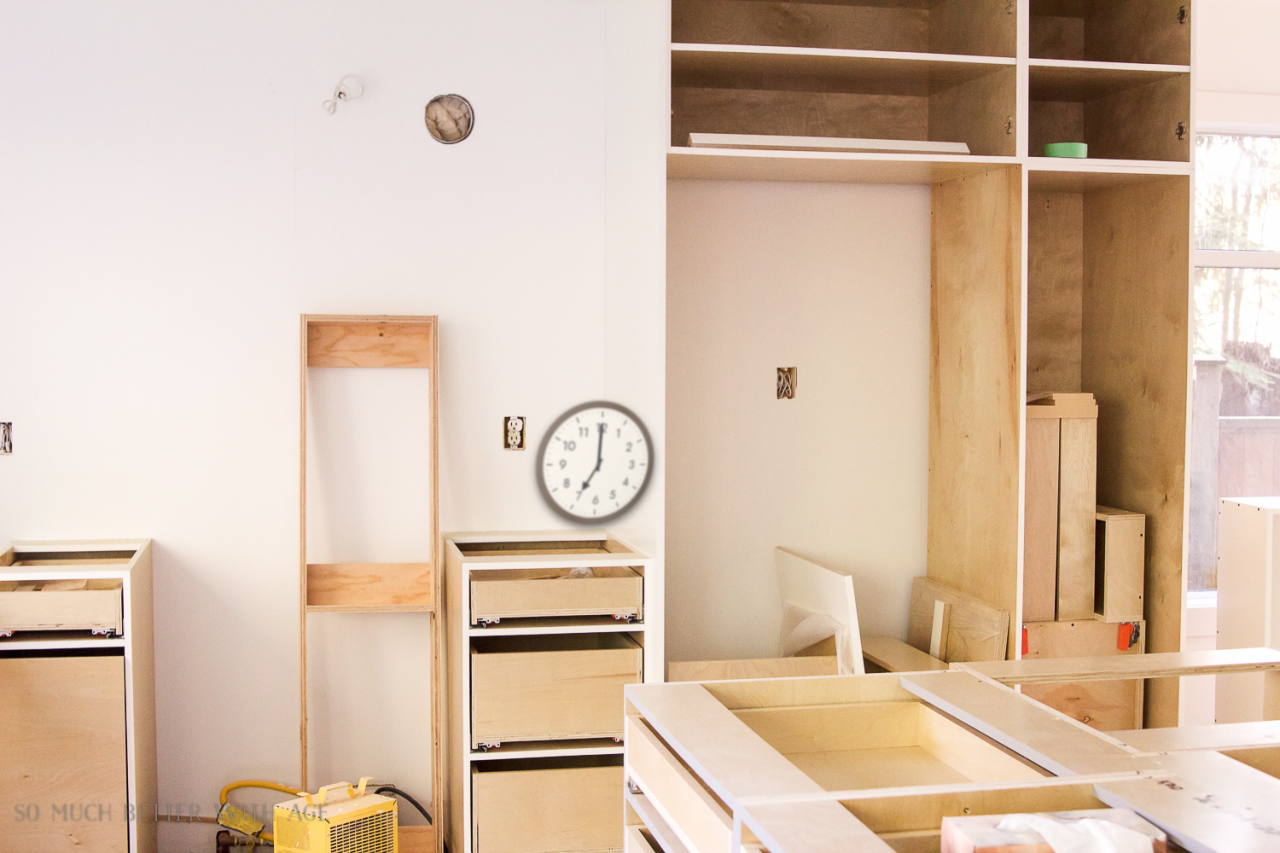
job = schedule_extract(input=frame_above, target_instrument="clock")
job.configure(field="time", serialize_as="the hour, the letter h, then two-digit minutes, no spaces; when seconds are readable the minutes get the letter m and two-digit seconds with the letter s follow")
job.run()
7h00
